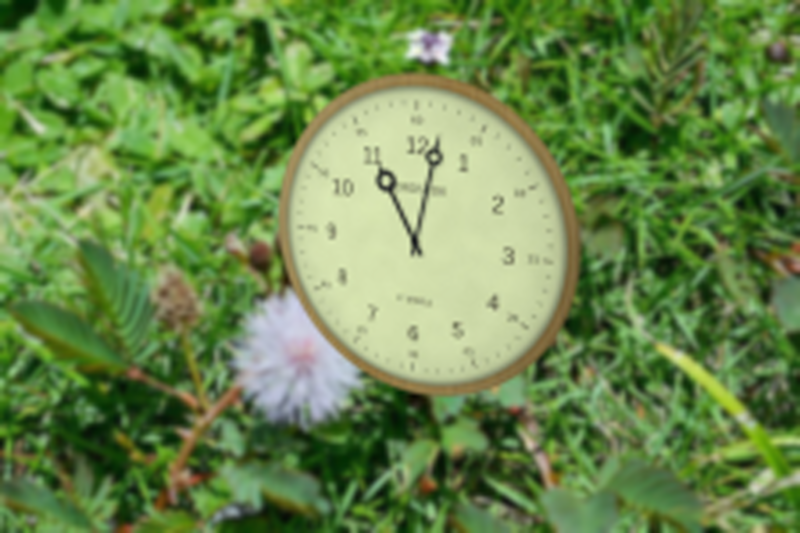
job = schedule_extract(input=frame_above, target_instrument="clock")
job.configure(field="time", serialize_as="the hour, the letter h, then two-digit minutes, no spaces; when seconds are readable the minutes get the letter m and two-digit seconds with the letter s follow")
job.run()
11h02
